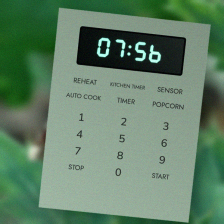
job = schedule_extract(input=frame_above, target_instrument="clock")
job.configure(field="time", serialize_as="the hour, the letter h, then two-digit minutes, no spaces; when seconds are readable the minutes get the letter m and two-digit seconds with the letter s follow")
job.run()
7h56
